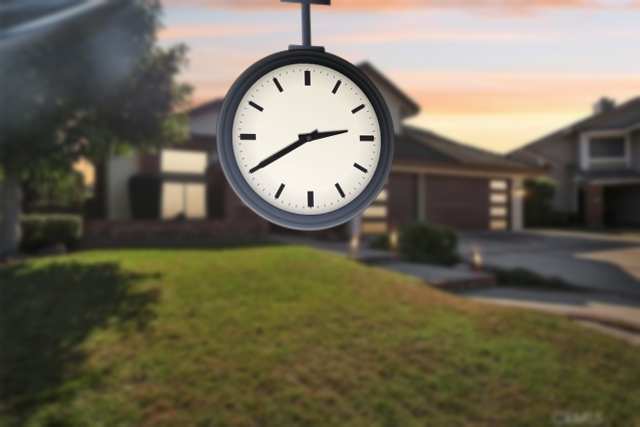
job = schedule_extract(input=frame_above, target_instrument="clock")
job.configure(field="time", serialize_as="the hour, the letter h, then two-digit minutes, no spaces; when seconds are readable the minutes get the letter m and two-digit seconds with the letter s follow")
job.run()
2h40
